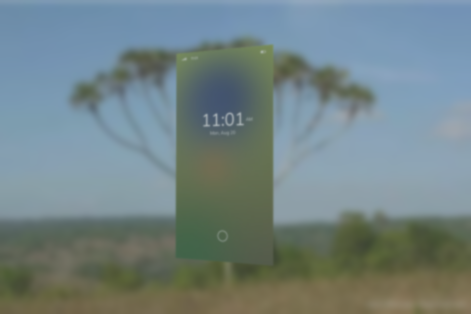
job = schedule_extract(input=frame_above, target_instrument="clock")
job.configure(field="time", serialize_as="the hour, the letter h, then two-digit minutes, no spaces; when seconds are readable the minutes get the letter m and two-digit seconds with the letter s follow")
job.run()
11h01
